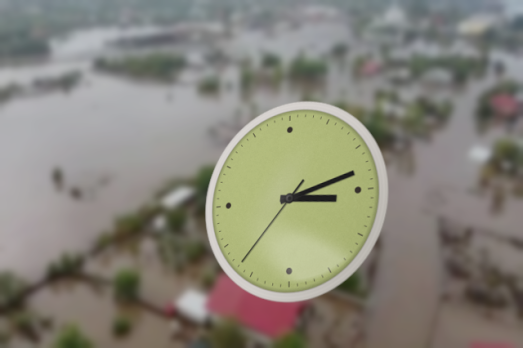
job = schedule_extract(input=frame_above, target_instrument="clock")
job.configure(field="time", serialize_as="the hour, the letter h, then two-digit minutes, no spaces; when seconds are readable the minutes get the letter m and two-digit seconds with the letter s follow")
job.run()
3h12m37s
